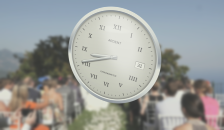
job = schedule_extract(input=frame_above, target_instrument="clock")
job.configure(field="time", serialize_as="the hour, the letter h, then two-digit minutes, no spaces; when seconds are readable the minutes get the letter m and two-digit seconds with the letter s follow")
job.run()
8h41
